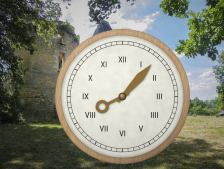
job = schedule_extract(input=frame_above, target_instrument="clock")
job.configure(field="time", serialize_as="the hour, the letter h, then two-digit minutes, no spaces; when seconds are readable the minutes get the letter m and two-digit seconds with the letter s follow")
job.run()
8h07
